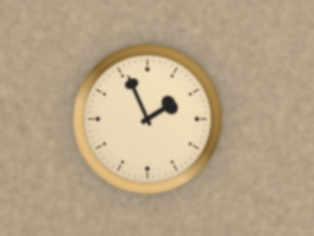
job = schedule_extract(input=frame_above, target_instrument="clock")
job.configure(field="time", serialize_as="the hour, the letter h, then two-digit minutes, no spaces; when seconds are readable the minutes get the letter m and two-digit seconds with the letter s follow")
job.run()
1h56
